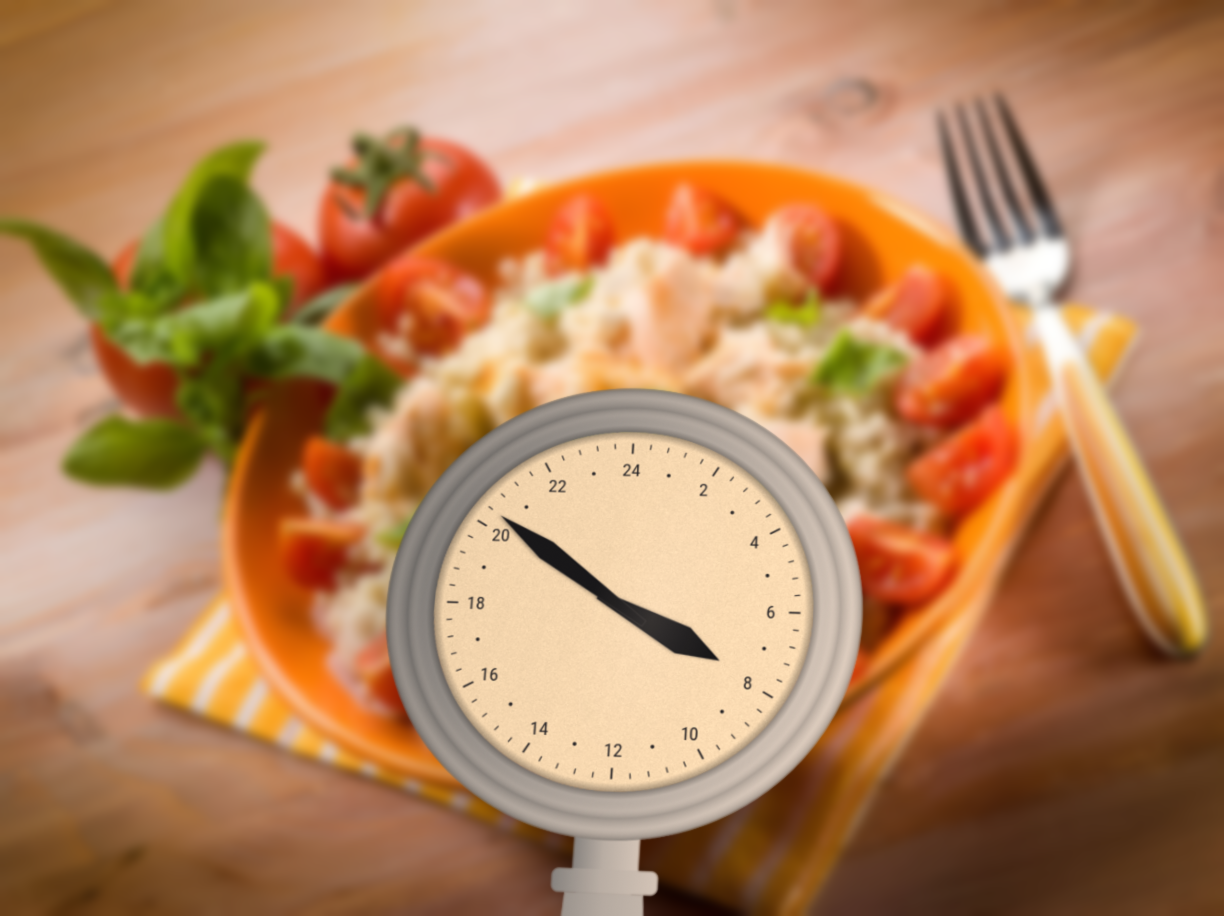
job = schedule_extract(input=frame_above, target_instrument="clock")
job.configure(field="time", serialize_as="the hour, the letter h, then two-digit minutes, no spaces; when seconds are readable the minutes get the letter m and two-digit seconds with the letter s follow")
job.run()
7h51
